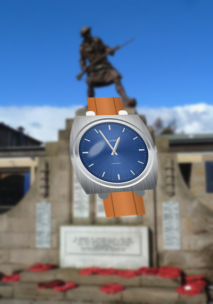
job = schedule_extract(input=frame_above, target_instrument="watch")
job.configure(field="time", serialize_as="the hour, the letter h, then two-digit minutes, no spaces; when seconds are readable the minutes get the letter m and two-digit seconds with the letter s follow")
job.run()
12h56
